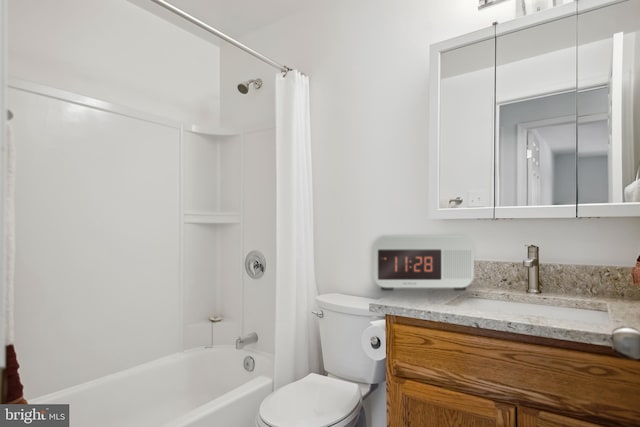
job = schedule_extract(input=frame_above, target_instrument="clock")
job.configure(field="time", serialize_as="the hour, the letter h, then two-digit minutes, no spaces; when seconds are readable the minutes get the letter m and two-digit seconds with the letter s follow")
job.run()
11h28
